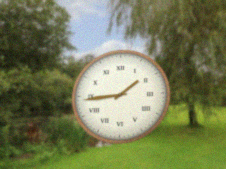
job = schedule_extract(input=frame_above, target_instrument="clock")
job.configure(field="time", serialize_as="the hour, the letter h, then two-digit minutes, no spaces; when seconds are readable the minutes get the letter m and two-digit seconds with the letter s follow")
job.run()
1h44
